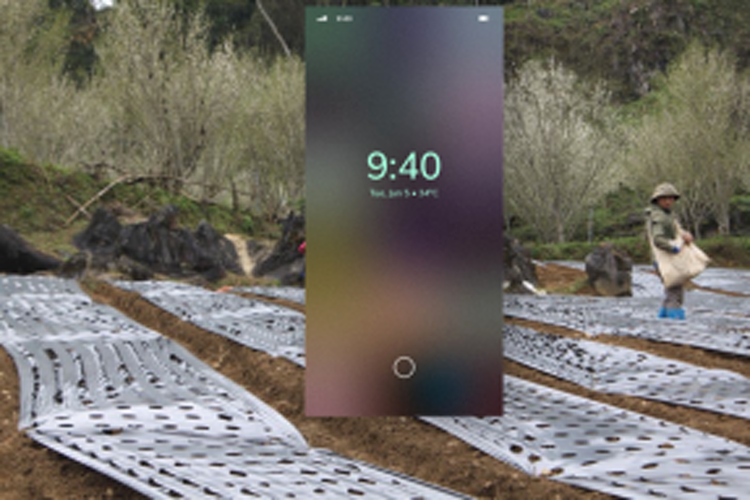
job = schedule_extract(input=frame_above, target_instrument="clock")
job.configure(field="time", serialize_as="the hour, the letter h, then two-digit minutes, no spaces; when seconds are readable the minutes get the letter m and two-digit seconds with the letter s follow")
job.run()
9h40
